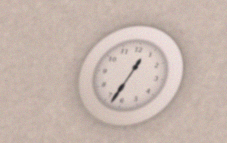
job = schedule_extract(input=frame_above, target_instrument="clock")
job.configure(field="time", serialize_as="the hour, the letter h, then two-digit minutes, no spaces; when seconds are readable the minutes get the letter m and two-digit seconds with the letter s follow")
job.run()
12h33
